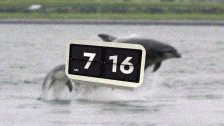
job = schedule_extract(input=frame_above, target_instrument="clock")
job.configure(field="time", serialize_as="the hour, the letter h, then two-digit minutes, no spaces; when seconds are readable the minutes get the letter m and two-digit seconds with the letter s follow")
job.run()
7h16
